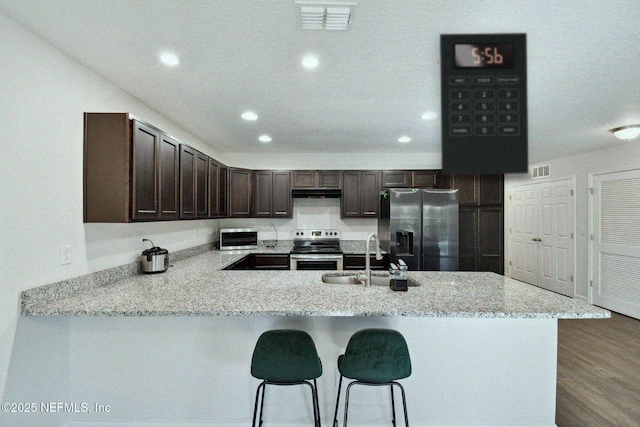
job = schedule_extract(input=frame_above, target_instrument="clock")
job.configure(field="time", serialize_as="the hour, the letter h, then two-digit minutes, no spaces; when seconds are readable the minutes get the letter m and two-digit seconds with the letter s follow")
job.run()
5h56
